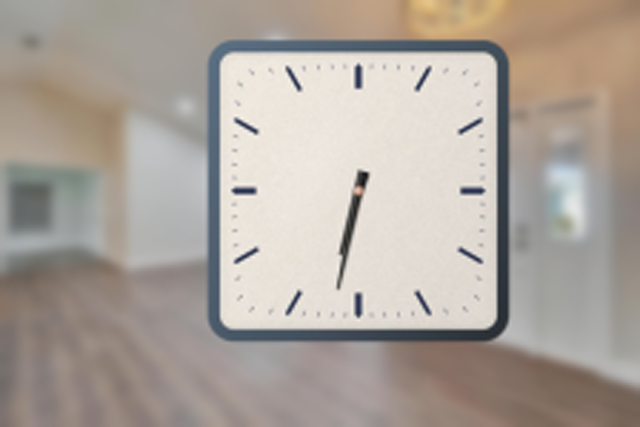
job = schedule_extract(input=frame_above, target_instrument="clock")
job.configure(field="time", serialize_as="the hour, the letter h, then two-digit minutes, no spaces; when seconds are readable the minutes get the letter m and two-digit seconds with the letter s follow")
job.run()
6h32
